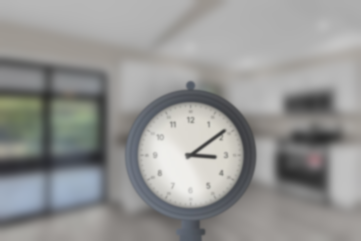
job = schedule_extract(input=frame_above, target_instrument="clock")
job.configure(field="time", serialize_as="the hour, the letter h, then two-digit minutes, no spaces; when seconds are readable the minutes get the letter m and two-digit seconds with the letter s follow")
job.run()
3h09
